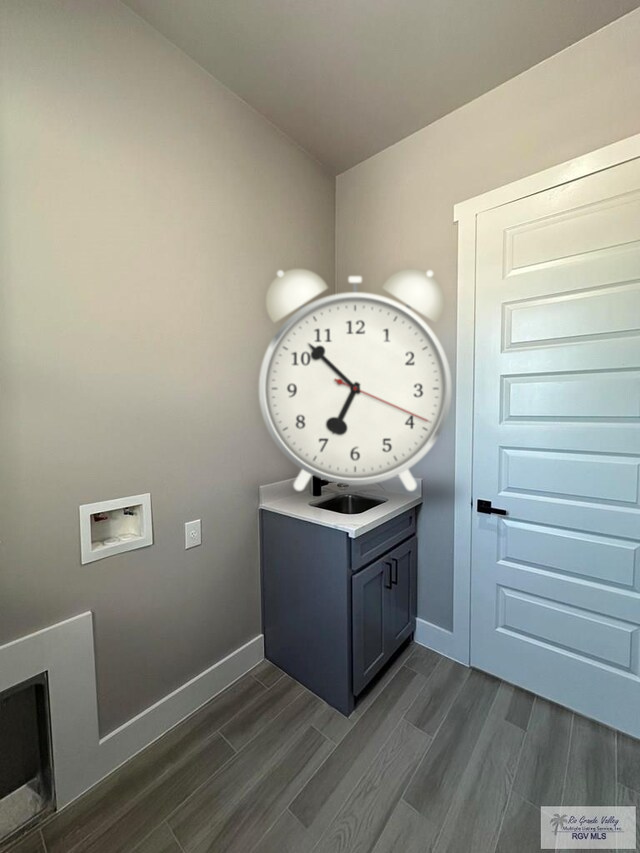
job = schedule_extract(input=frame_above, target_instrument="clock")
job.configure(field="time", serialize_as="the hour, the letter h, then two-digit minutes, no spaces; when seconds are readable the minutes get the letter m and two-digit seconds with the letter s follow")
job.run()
6h52m19s
